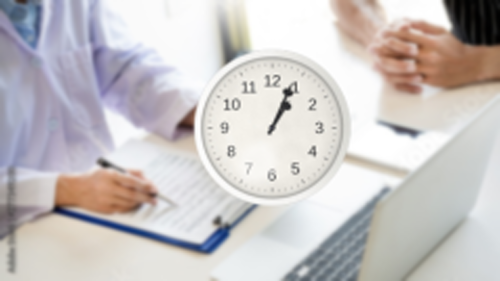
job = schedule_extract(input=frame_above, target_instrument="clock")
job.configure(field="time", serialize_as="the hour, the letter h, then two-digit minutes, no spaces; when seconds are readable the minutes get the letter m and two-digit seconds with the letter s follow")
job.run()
1h04
